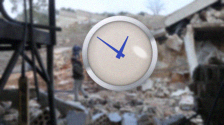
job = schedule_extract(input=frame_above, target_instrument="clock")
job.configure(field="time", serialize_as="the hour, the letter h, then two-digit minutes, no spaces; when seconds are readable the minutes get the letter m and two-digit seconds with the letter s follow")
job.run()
12h51
